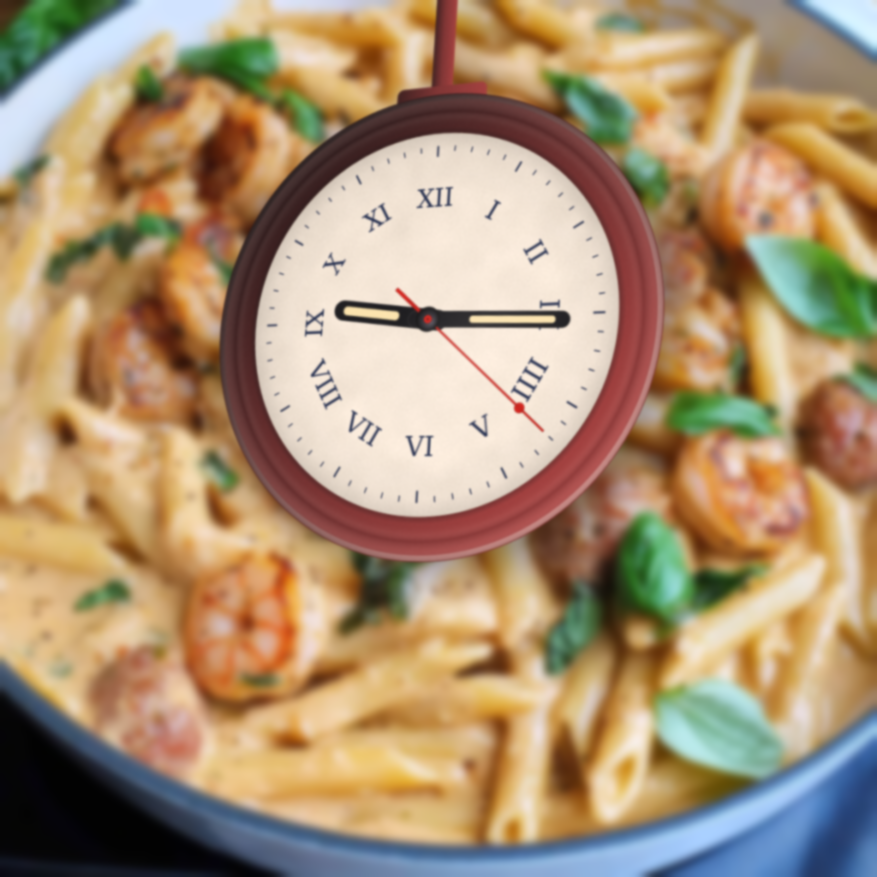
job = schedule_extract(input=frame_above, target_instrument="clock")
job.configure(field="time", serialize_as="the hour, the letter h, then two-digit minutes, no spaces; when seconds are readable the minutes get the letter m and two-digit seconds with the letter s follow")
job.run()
9h15m22s
